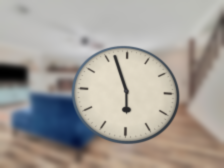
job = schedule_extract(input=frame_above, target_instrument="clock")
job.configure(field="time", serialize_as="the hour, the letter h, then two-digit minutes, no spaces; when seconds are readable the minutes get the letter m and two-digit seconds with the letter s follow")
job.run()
5h57
